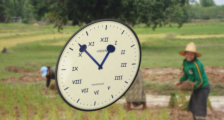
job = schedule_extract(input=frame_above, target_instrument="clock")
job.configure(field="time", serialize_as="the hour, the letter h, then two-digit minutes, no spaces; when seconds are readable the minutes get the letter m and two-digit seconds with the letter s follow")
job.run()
12h52
